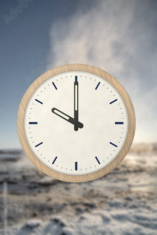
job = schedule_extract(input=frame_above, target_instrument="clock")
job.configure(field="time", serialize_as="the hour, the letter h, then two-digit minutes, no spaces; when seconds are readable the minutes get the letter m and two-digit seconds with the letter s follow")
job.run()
10h00
